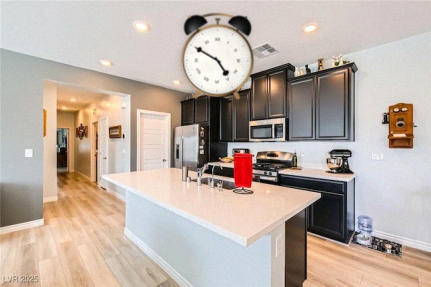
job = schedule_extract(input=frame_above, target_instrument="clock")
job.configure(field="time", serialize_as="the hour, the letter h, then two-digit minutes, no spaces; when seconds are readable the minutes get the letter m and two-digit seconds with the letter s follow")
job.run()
4h50
